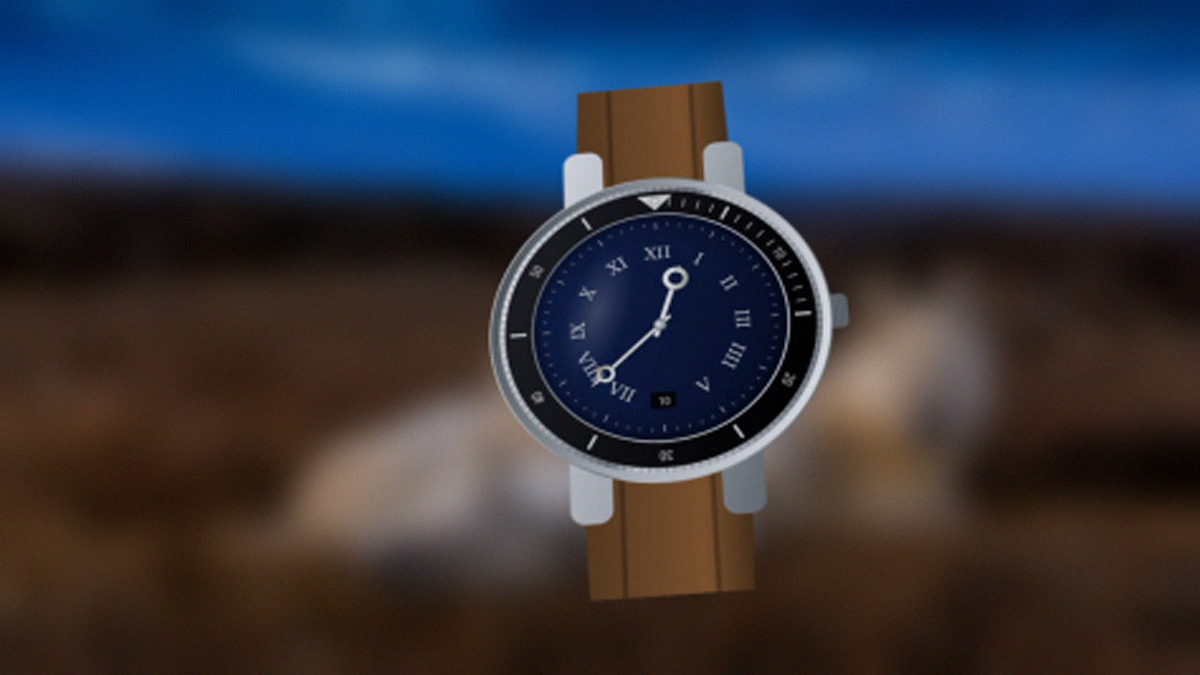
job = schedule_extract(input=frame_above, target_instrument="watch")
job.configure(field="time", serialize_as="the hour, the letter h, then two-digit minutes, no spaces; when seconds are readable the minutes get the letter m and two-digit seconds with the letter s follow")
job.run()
12h38
